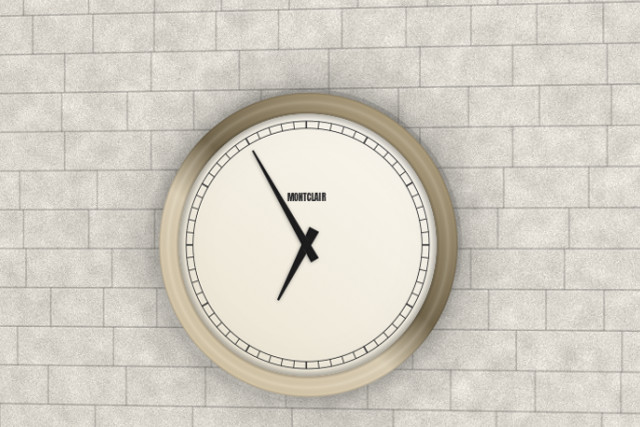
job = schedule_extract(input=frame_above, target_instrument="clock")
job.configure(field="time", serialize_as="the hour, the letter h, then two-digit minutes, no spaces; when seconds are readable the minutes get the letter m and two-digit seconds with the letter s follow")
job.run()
6h55
